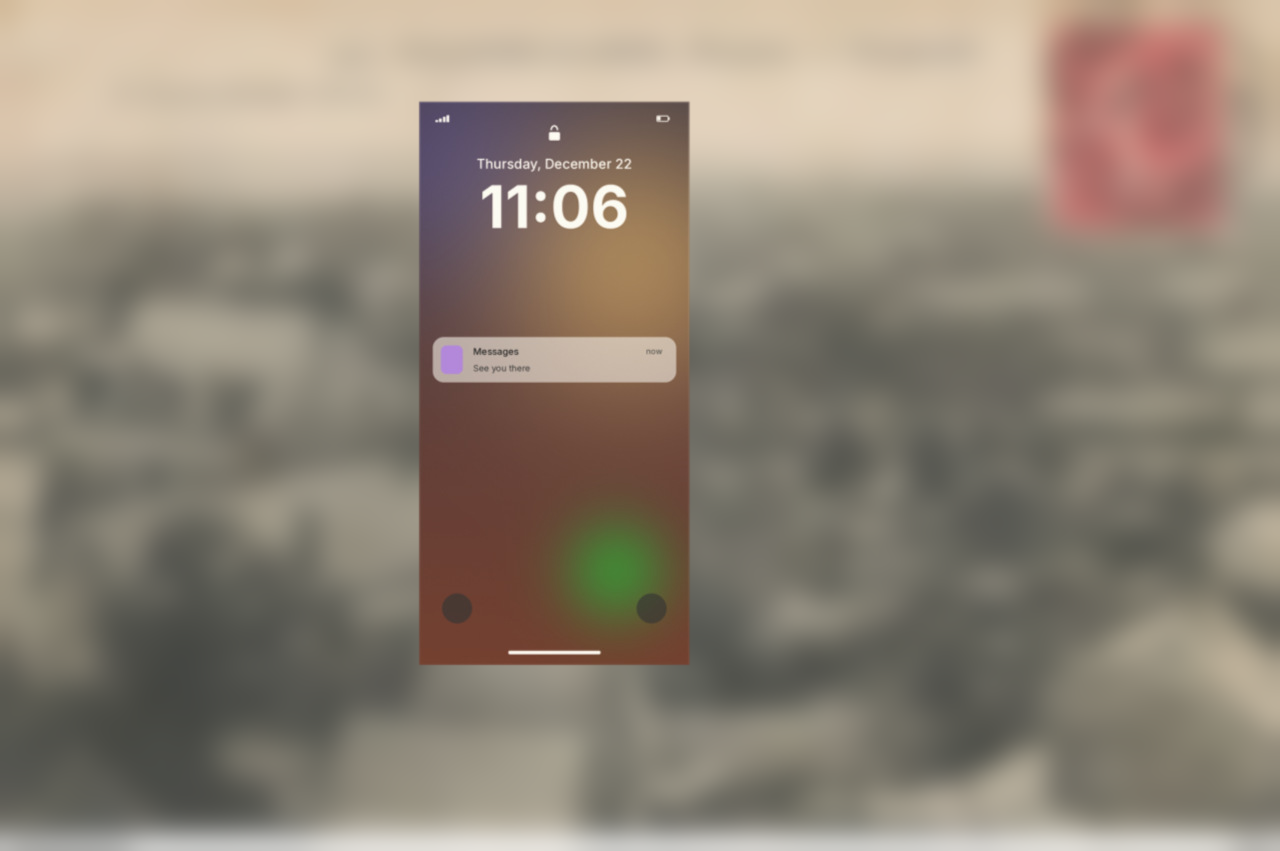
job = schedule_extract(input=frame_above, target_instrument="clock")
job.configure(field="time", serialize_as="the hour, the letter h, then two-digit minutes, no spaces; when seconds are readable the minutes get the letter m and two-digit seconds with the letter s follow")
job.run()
11h06
